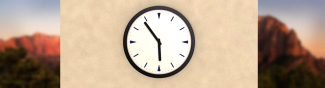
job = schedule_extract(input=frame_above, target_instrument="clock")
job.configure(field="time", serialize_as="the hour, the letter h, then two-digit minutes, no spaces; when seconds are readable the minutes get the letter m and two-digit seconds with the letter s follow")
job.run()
5h54
